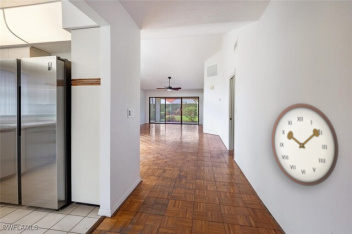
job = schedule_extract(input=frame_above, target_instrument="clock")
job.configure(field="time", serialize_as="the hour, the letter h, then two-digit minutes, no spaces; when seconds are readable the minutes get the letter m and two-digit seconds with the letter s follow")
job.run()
10h09
